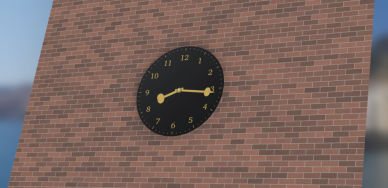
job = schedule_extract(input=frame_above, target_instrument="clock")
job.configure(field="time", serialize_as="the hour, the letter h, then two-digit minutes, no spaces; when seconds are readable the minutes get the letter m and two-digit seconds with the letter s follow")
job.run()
8h16
